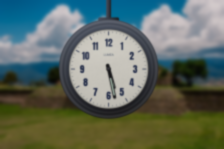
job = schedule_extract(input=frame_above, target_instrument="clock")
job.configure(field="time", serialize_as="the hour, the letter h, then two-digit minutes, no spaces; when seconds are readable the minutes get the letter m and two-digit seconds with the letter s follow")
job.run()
5h28
